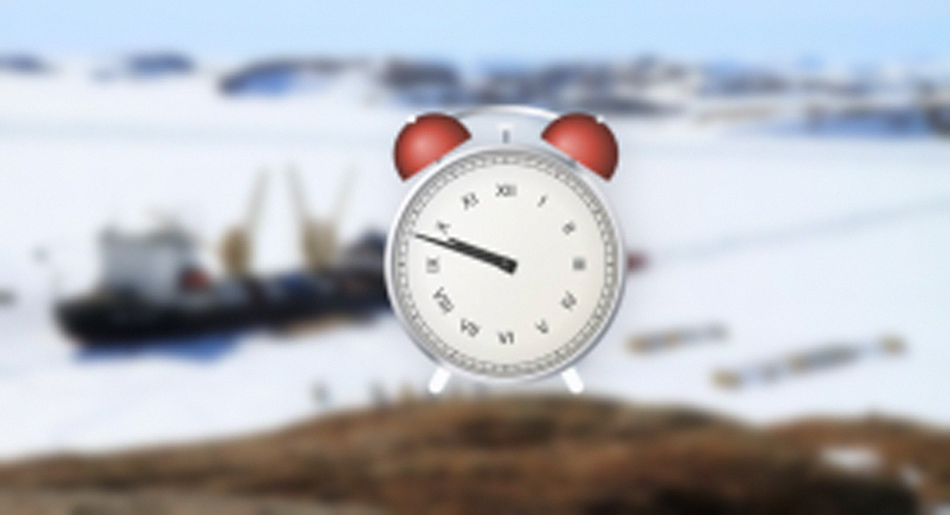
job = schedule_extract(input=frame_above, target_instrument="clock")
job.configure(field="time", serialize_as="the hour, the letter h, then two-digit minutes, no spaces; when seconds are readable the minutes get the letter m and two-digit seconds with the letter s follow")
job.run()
9h48
